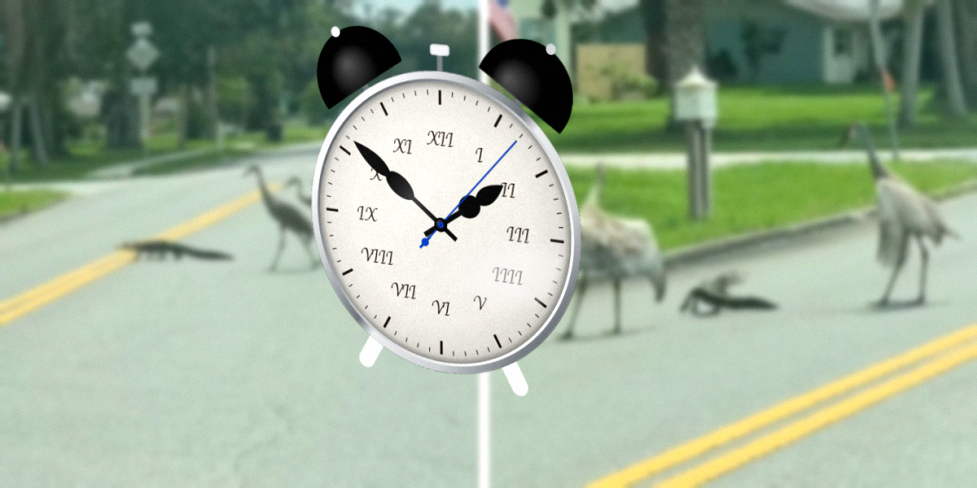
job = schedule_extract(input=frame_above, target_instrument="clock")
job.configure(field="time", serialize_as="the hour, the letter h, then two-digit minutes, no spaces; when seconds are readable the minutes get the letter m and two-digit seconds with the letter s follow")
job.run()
1h51m07s
